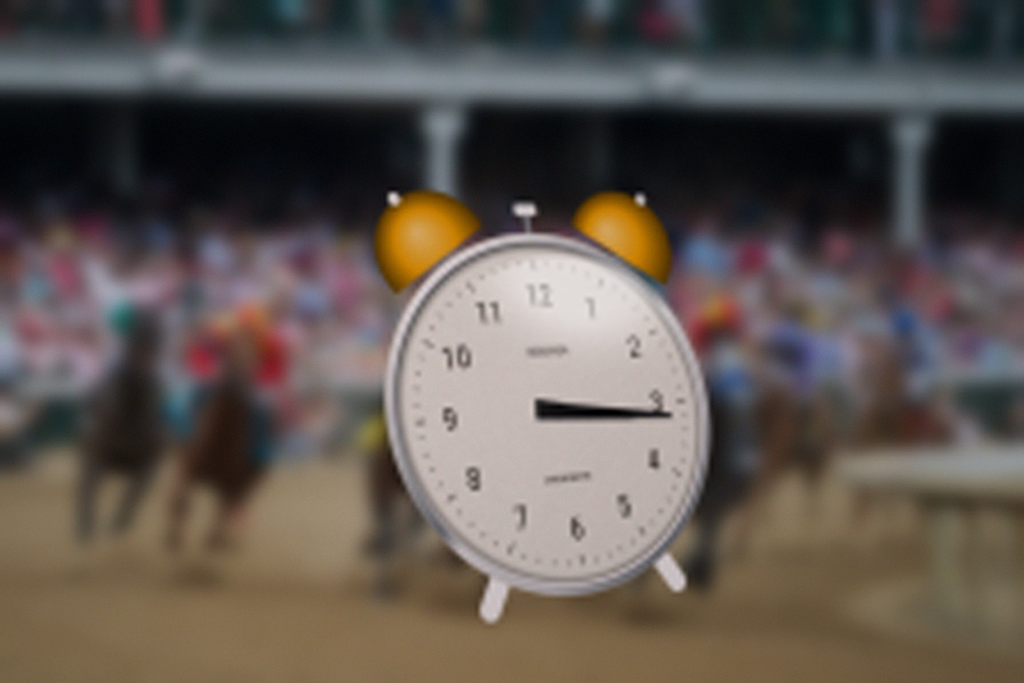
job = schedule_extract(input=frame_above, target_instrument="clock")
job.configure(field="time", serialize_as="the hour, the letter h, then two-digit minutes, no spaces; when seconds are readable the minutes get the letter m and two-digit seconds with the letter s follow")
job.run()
3h16
